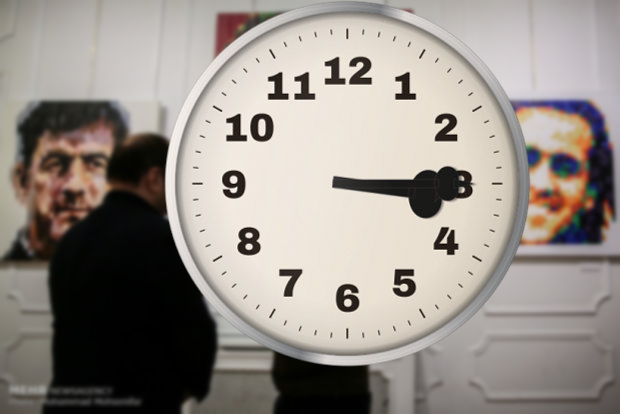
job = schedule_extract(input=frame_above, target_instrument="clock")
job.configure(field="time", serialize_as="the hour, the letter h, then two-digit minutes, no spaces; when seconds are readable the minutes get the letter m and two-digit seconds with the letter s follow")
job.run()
3h15
